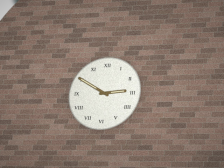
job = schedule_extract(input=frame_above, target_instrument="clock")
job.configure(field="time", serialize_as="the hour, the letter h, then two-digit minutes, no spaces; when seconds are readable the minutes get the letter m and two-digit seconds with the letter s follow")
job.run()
2h50
